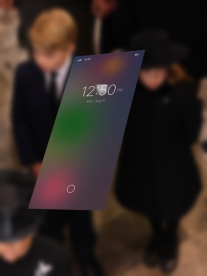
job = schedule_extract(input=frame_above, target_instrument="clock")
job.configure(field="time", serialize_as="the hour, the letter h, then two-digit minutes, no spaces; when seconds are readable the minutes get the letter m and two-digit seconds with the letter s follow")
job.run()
12h50
